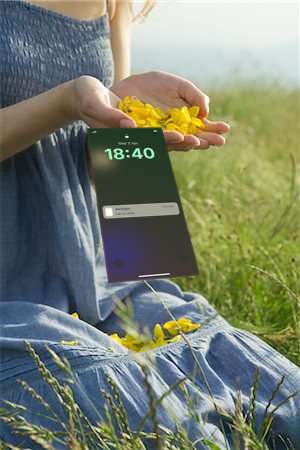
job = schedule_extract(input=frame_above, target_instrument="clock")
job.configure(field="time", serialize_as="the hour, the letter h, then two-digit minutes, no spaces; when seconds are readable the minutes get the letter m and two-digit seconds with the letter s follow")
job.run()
18h40
